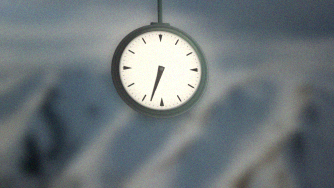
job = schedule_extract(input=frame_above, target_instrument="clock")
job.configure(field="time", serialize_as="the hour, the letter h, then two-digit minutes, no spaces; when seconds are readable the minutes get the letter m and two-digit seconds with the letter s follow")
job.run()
6h33
